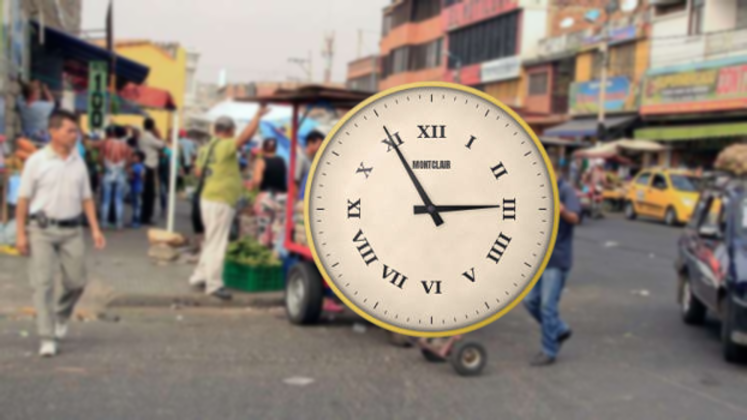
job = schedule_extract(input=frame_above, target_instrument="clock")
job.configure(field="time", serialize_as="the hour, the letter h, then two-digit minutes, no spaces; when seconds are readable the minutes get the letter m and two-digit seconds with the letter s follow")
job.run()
2h55
